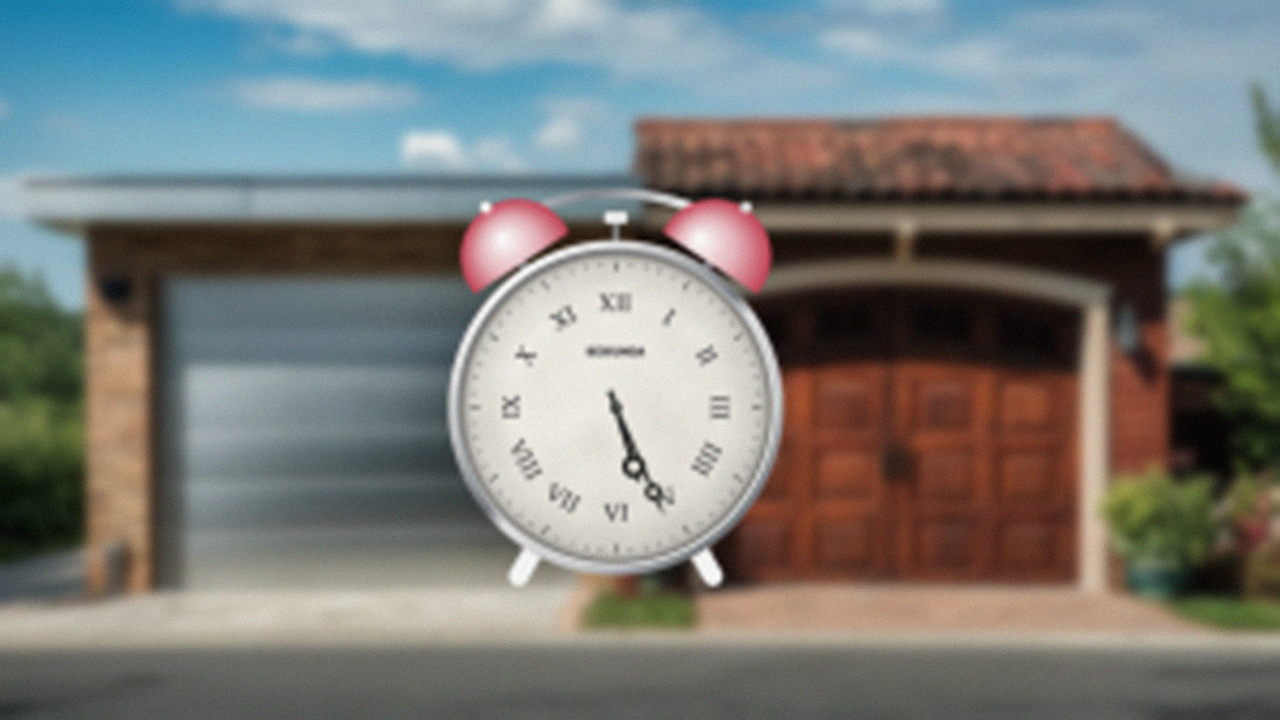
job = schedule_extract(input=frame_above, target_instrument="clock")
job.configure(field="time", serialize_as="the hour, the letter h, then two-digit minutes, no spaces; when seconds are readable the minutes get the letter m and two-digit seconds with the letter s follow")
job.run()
5h26
